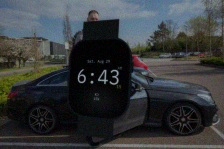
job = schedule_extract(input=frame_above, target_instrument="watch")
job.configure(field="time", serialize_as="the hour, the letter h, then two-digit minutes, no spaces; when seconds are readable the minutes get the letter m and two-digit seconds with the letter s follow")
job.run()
6h43
